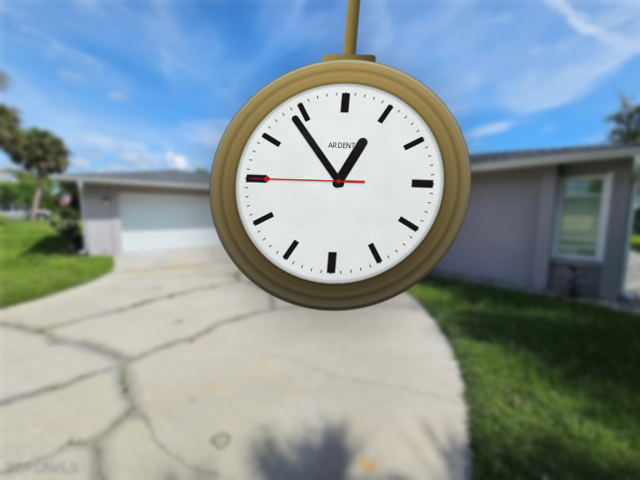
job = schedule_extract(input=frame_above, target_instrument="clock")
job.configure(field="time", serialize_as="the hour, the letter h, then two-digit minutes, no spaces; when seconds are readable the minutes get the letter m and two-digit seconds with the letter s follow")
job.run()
12h53m45s
